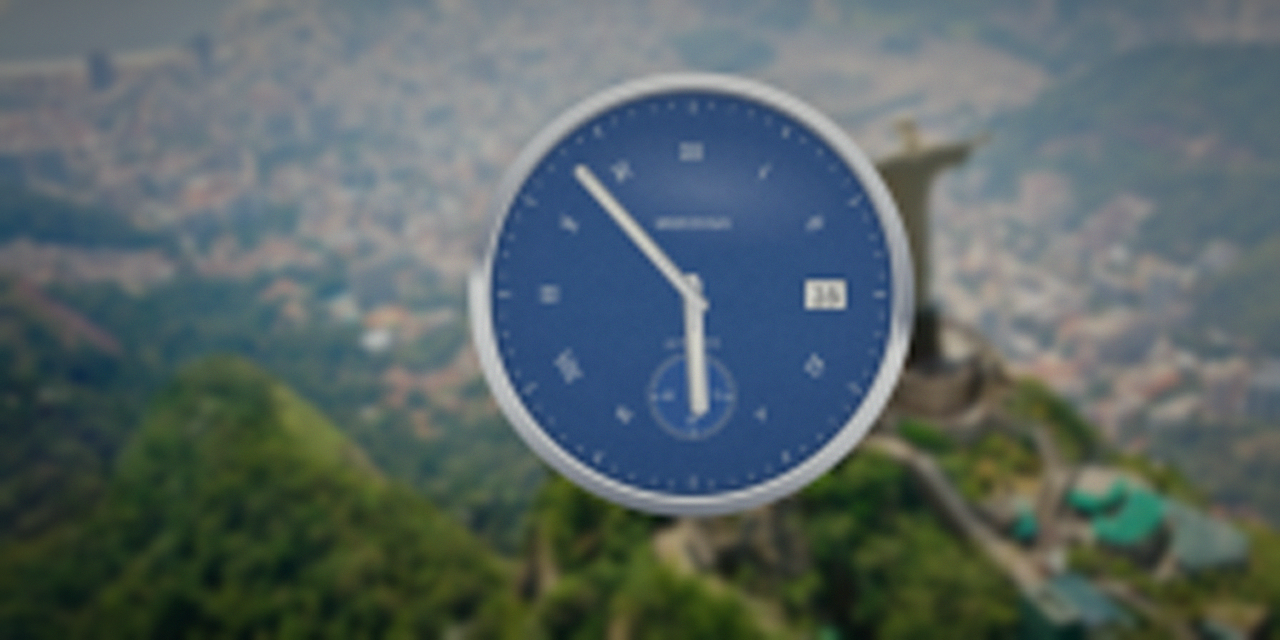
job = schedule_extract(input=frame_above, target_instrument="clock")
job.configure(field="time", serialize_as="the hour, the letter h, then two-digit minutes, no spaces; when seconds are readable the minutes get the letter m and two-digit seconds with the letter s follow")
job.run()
5h53
